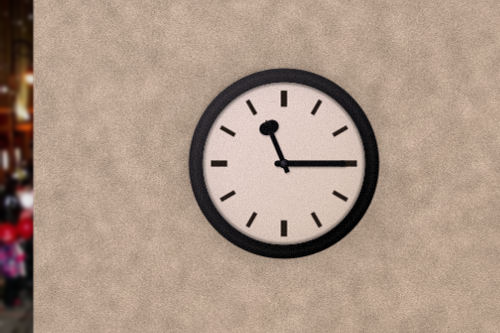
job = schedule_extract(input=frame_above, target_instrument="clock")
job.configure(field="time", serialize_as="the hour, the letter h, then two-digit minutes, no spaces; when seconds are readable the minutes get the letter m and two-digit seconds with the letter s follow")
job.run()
11h15
